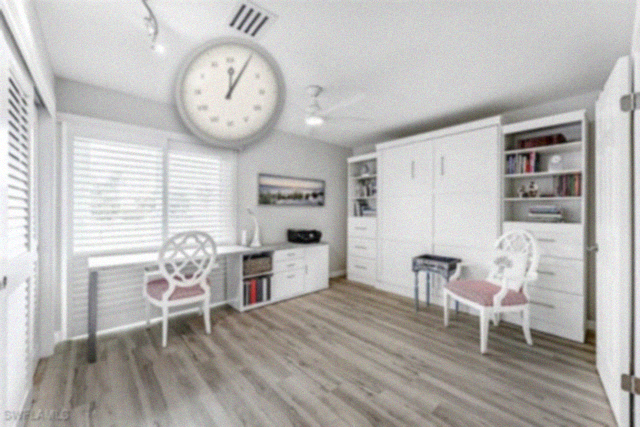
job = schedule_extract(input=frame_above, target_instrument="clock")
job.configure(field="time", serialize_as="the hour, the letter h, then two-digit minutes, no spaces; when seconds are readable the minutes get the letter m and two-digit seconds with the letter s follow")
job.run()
12h05
